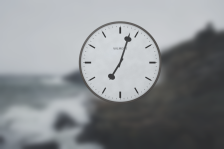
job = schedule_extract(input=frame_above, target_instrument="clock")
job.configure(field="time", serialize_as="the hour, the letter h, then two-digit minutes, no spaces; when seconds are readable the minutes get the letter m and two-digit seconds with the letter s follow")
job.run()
7h03
